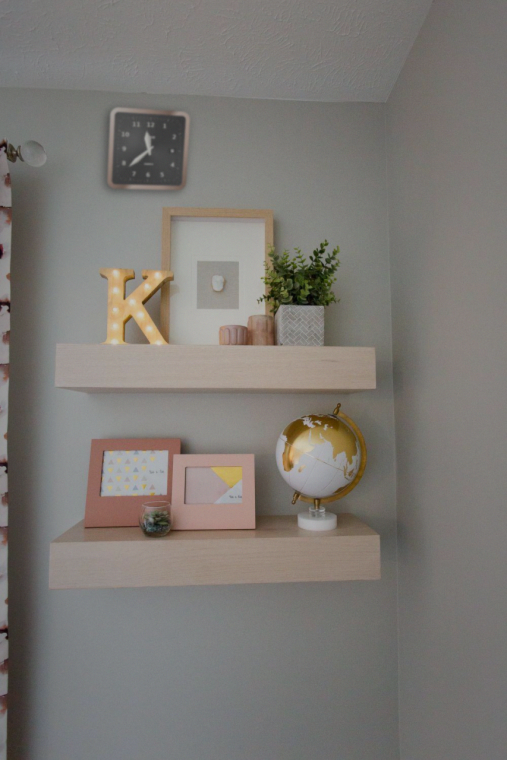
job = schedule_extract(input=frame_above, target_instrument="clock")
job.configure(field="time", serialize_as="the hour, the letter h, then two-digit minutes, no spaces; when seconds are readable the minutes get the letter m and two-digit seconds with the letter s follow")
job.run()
11h38
